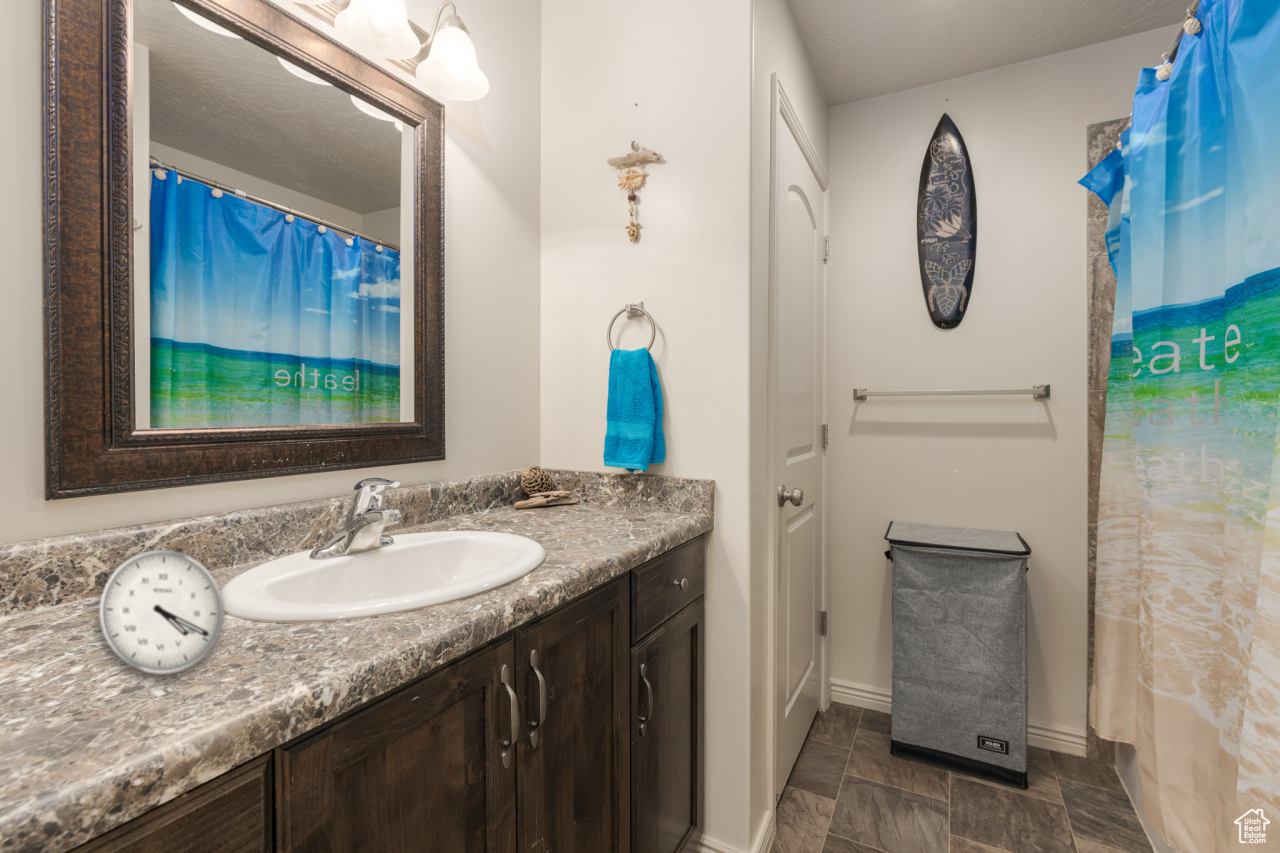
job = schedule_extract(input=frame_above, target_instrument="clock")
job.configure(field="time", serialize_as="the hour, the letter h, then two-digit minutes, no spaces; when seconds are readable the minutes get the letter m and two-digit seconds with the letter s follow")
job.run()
4h19
